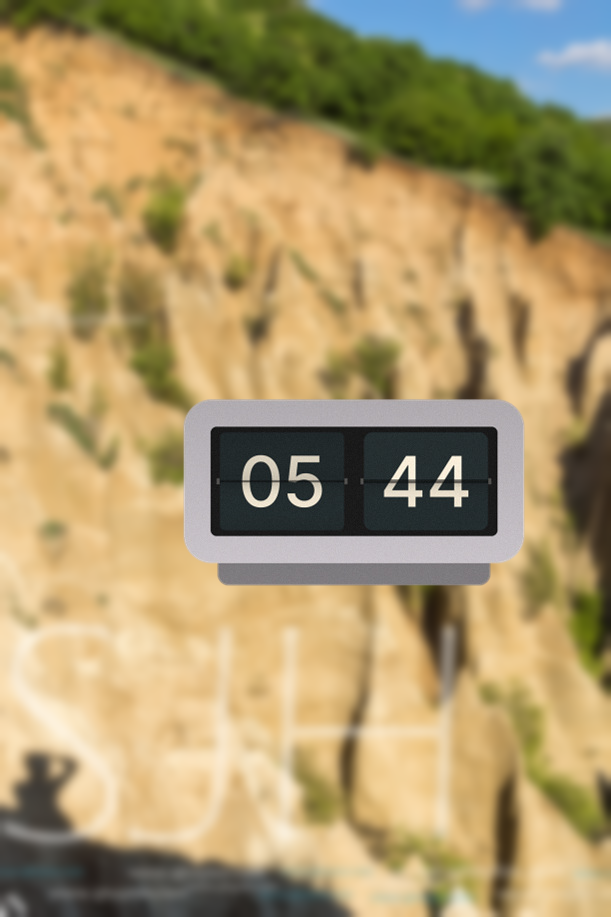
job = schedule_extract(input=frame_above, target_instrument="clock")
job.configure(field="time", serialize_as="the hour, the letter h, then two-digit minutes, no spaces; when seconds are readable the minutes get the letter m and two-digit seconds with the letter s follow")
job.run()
5h44
